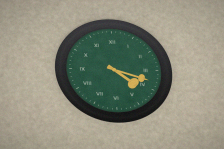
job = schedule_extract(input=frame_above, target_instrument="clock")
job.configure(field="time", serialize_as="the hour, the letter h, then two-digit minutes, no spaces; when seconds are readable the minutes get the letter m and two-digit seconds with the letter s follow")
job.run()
4h18
